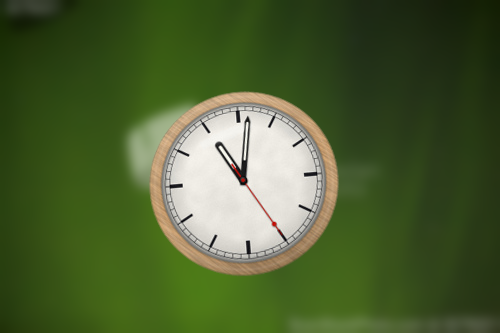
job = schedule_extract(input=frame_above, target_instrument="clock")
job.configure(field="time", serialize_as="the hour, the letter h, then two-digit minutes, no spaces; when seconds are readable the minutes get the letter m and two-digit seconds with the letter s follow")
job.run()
11h01m25s
